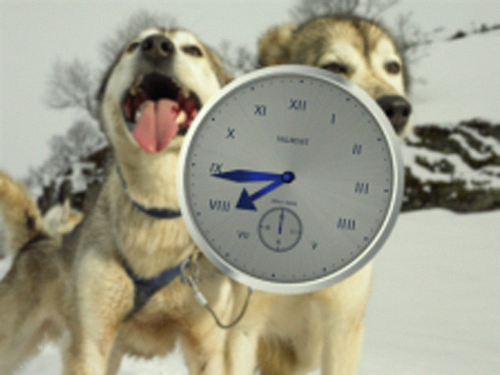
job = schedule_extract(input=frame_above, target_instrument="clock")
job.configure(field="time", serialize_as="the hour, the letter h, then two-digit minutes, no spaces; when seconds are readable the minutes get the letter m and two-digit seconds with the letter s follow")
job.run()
7h44
